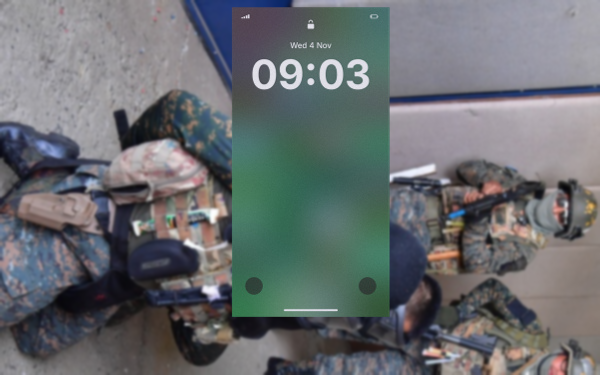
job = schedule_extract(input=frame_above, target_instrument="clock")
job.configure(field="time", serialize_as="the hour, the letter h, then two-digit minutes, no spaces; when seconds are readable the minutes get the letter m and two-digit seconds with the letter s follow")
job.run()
9h03
